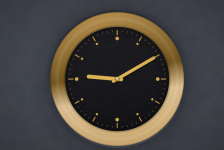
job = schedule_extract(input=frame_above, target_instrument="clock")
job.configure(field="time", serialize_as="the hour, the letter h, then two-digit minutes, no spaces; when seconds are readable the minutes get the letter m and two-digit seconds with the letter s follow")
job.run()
9h10
